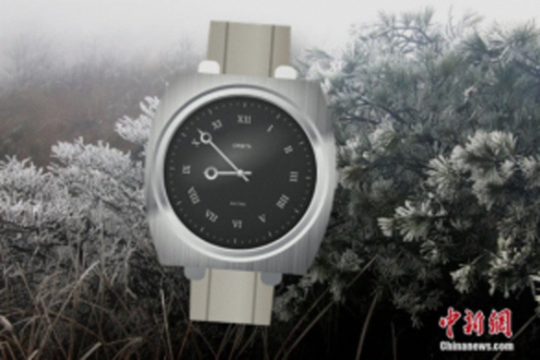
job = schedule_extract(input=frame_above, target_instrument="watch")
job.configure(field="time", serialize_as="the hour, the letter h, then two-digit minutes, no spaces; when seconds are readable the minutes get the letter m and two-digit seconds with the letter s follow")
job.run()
8h52
